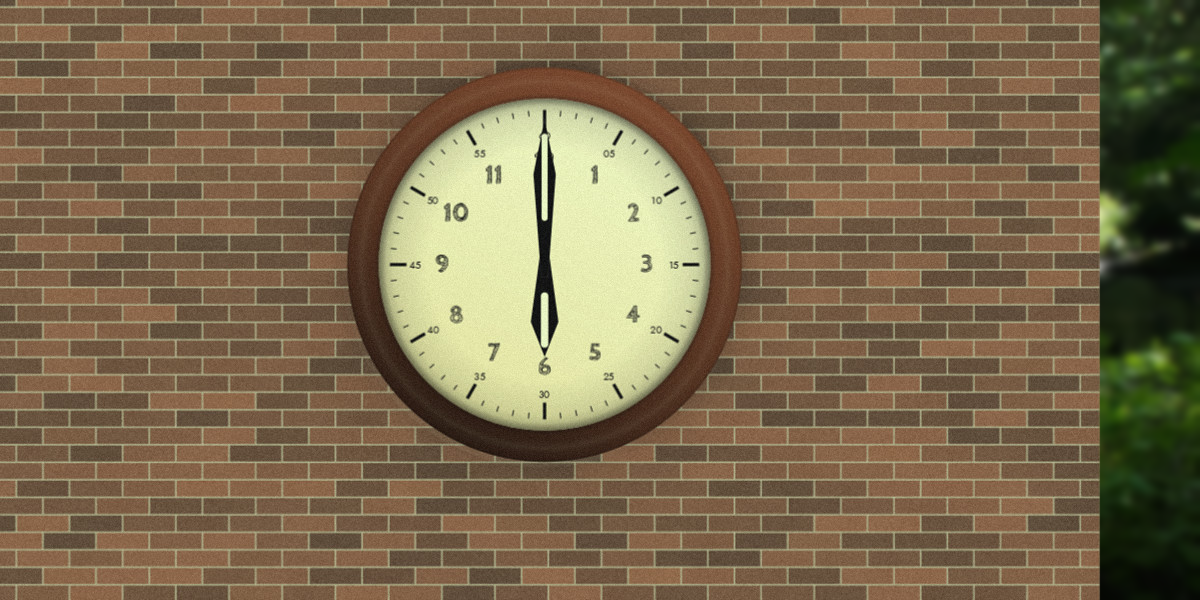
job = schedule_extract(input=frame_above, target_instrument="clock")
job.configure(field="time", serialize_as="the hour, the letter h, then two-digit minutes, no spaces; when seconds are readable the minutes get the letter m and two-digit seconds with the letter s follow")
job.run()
6h00
